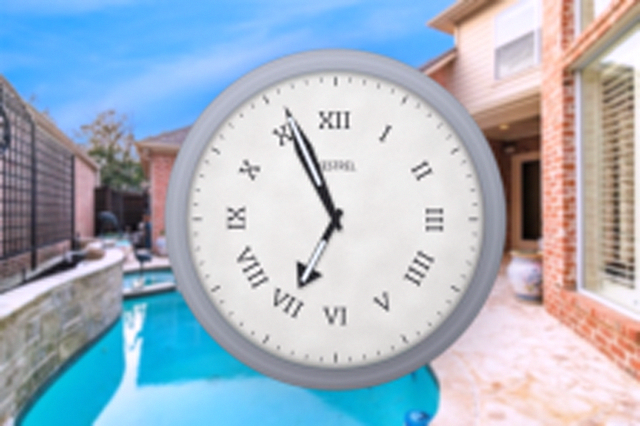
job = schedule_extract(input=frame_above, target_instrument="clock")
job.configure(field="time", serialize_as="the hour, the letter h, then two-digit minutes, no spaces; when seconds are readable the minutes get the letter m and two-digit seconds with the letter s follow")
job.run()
6h56
